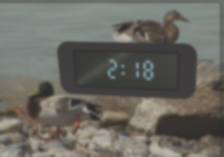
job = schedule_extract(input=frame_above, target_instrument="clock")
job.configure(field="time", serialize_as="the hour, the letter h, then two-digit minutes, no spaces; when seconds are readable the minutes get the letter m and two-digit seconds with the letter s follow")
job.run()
2h18
